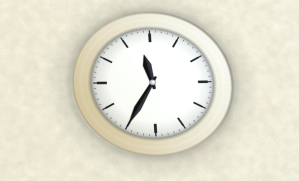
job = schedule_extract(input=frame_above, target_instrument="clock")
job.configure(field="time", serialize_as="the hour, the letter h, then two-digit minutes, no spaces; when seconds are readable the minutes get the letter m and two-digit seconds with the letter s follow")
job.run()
11h35
